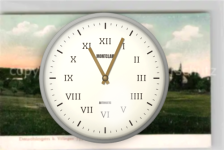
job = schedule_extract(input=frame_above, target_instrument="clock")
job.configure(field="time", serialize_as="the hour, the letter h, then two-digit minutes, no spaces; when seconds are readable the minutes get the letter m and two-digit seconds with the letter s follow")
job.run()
11h04
